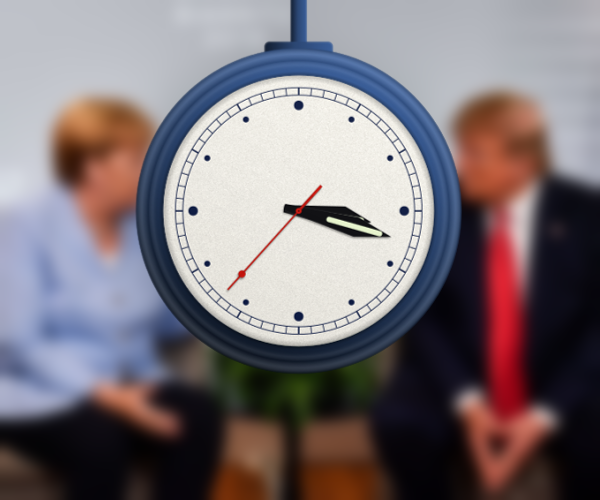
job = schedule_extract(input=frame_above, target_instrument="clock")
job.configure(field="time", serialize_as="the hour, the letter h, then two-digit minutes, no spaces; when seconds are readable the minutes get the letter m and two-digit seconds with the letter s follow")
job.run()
3h17m37s
